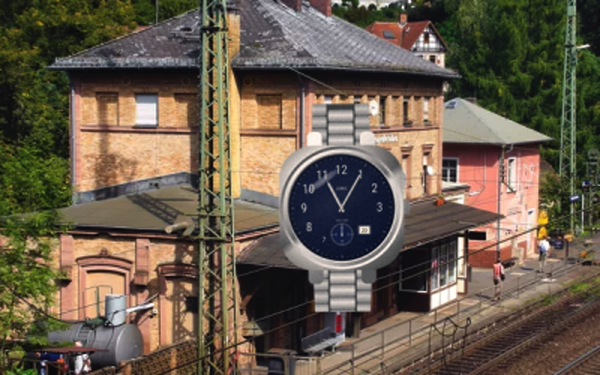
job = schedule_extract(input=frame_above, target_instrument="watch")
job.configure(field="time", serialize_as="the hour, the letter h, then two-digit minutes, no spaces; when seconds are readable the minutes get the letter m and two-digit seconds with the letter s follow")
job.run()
11h05
